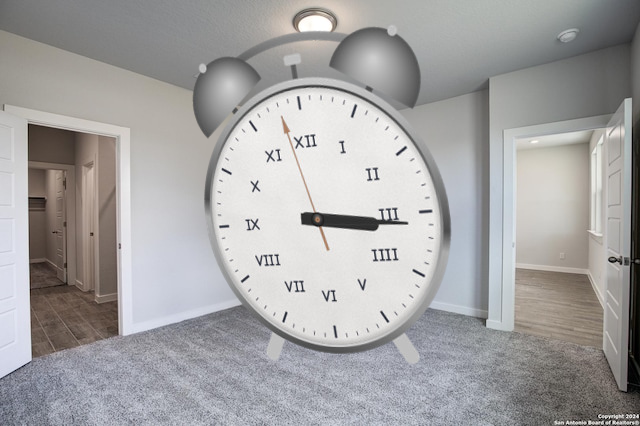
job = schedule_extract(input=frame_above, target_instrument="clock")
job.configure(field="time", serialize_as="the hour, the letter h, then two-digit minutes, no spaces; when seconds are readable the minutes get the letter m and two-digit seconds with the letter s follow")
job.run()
3h15m58s
